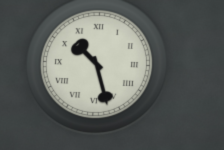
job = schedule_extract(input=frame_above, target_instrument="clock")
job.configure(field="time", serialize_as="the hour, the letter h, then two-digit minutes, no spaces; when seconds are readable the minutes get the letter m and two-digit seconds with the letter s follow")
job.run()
10h27
